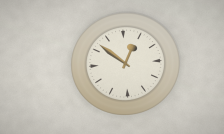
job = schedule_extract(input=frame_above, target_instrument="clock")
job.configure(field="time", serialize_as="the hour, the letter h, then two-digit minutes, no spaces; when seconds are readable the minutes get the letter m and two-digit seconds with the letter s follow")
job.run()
12h52
